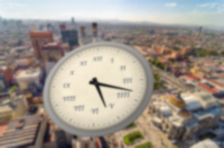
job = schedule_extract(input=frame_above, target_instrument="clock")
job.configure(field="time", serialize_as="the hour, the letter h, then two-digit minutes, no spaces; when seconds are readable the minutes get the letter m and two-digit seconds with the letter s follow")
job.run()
5h18
